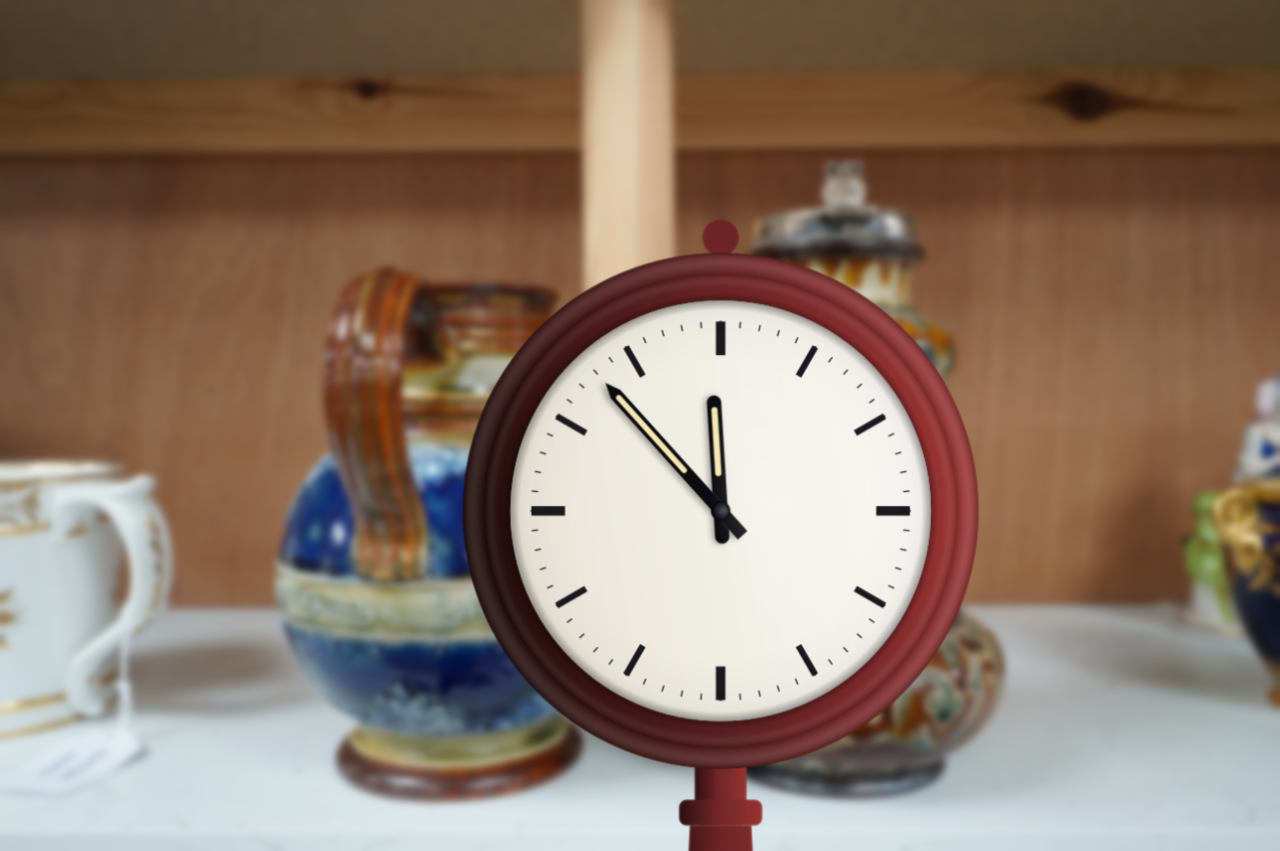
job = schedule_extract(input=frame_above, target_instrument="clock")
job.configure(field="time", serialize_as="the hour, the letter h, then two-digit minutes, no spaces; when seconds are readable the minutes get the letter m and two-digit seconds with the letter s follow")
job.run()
11h53
